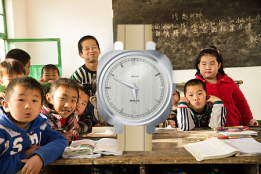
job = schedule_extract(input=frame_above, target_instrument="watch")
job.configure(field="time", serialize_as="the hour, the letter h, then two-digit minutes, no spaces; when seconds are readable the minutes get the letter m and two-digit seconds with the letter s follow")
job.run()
5h49
